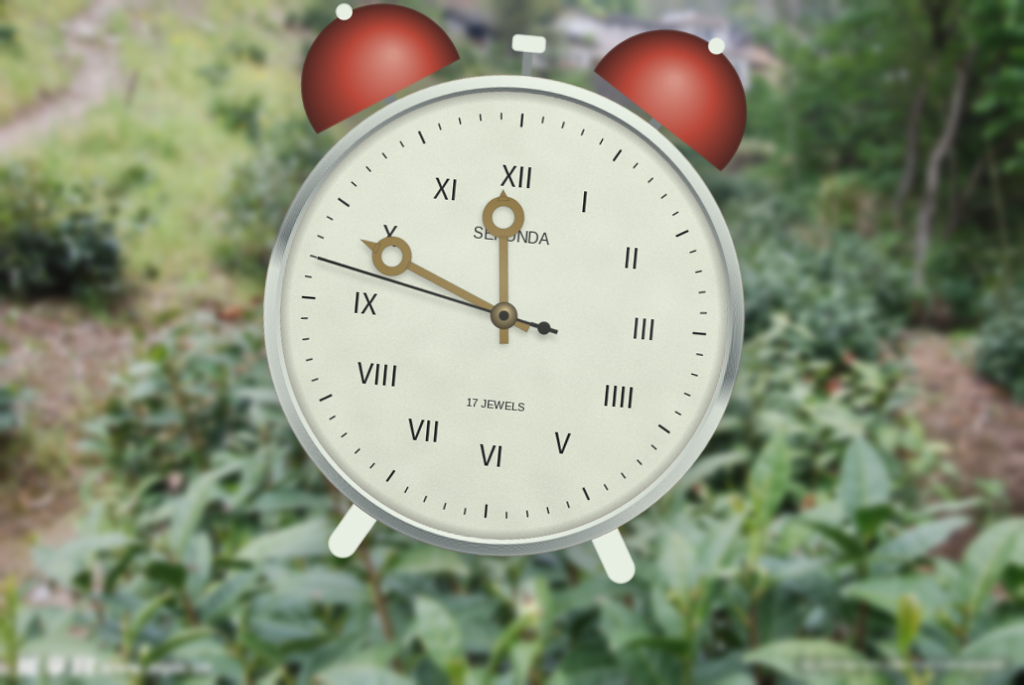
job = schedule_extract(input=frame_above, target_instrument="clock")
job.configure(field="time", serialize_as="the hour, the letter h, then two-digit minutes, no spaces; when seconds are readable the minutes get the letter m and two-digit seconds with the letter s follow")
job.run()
11h48m47s
